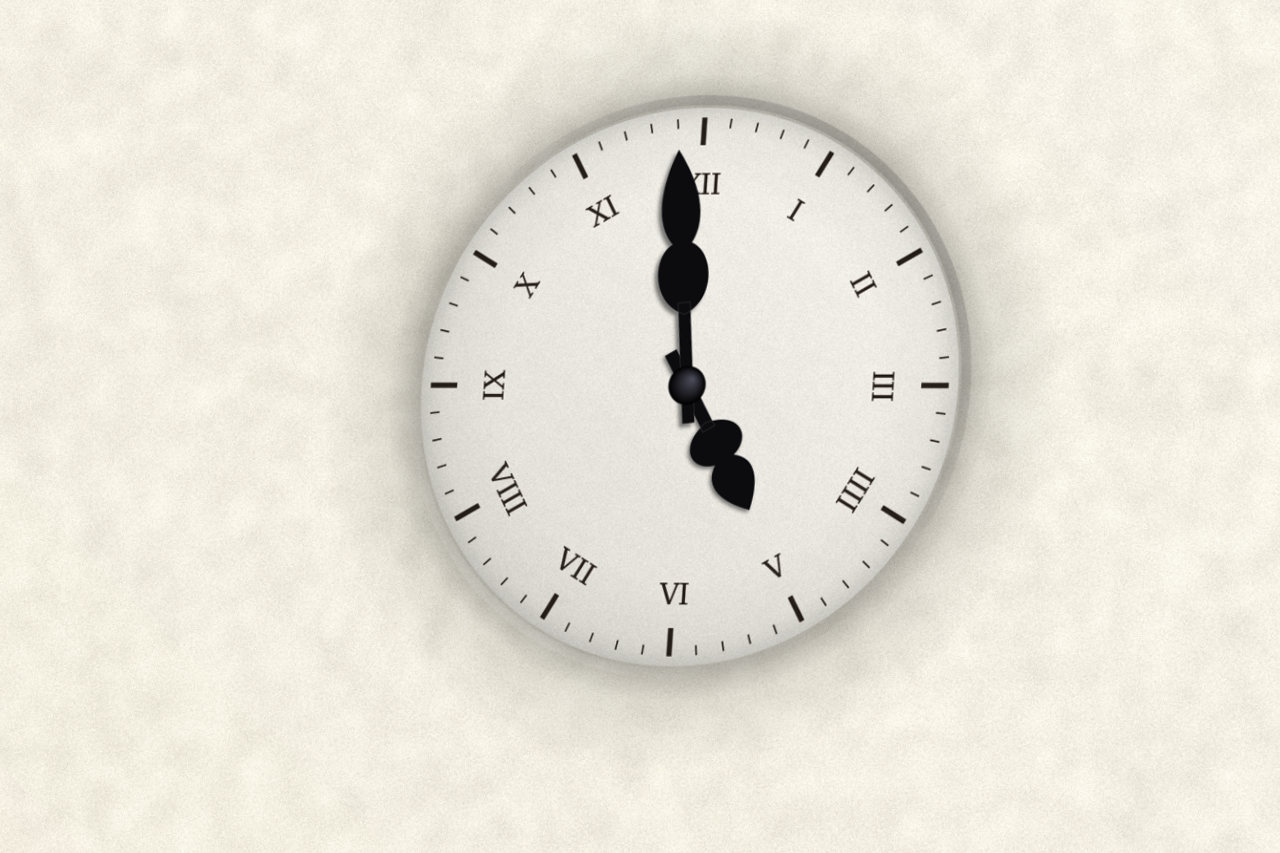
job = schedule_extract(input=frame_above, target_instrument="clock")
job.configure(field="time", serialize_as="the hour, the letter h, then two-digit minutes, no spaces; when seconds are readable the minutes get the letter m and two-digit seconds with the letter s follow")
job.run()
4h59
